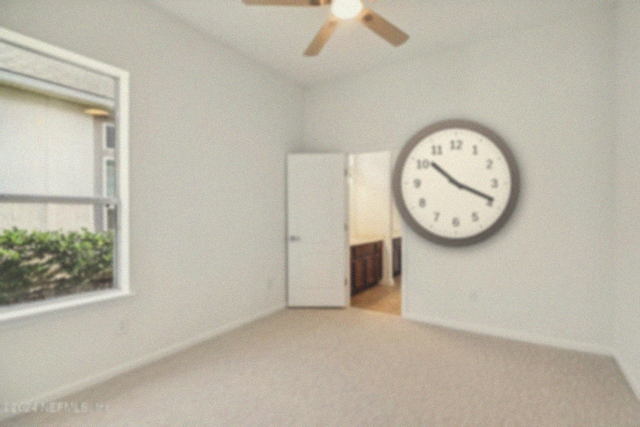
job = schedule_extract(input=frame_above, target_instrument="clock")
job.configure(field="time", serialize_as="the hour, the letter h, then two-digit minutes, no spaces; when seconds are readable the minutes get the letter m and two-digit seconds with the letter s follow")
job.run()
10h19
